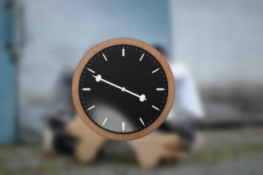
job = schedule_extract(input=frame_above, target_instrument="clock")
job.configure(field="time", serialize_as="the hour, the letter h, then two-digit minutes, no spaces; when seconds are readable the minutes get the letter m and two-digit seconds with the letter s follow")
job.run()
3h49
